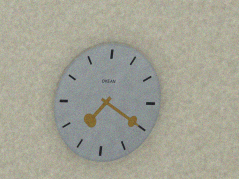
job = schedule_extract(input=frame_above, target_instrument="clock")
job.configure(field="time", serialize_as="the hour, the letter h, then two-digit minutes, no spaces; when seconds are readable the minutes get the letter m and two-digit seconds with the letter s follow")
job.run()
7h20
